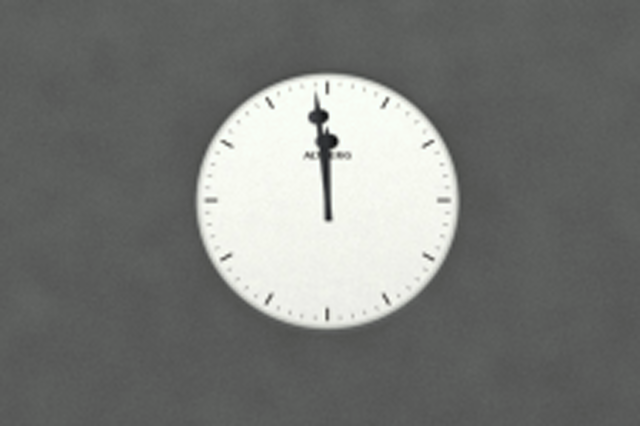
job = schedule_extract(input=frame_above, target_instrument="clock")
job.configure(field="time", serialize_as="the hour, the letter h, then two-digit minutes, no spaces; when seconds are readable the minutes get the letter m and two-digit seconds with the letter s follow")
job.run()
11h59
